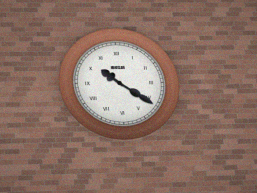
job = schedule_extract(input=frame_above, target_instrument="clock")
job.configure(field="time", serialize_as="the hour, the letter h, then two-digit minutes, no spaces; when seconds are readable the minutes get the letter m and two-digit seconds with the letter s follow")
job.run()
10h21
